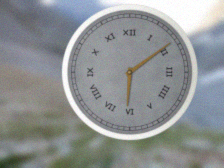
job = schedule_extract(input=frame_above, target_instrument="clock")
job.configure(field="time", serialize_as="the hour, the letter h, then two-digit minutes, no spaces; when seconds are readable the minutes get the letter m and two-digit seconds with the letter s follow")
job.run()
6h09
